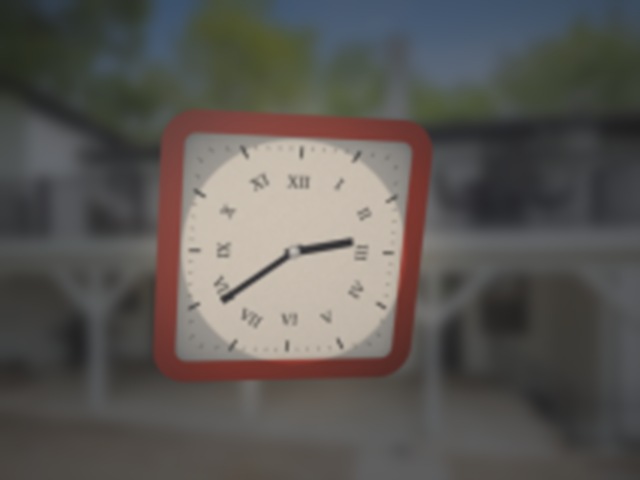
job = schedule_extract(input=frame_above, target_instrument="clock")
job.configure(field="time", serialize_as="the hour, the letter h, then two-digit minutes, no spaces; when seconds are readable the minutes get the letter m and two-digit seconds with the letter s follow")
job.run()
2h39
